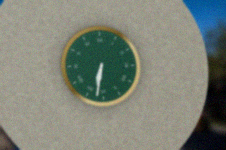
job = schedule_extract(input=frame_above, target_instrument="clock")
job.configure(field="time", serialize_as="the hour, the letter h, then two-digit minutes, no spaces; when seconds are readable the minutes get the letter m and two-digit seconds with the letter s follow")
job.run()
6h32
